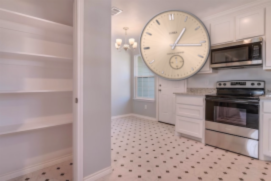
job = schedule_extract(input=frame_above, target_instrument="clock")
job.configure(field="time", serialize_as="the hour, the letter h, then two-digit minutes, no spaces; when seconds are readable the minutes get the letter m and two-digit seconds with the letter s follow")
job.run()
1h16
